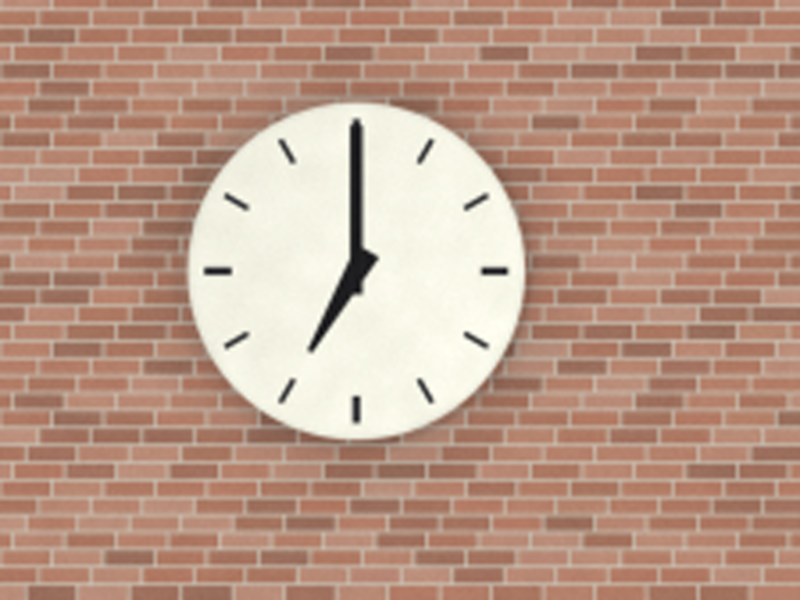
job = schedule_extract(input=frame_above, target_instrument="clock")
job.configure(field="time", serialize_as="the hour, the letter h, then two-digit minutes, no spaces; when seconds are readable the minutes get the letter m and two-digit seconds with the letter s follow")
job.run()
7h00
